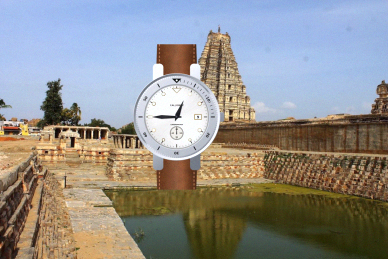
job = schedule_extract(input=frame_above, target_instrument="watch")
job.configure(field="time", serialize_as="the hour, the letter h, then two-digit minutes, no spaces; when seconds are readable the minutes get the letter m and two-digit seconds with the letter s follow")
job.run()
12h45
